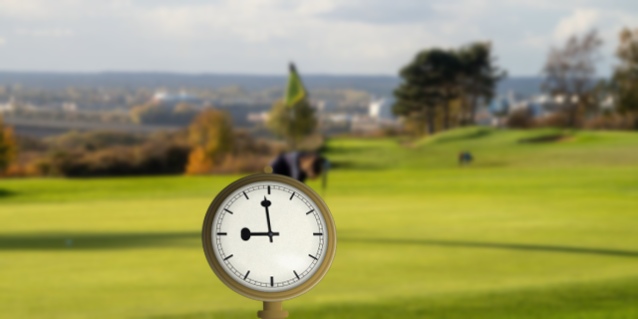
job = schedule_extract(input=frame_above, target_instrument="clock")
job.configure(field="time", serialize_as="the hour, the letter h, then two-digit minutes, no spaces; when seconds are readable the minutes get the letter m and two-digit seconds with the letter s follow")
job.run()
8h59
